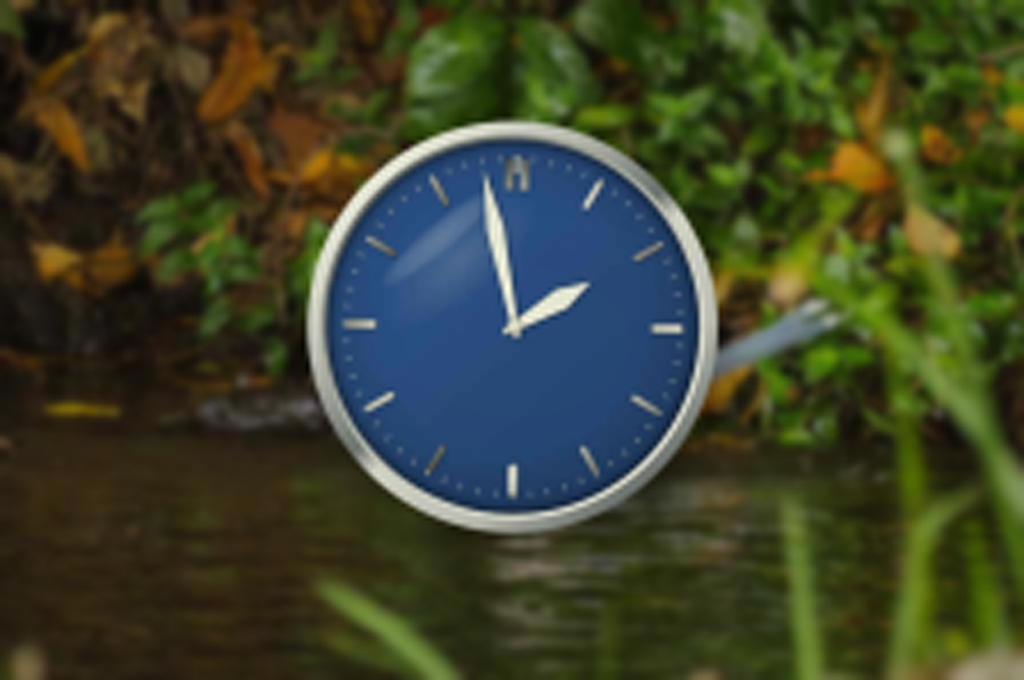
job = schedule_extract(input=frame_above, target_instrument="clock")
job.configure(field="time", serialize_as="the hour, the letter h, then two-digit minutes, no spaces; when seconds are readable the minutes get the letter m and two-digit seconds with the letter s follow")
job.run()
1h58
